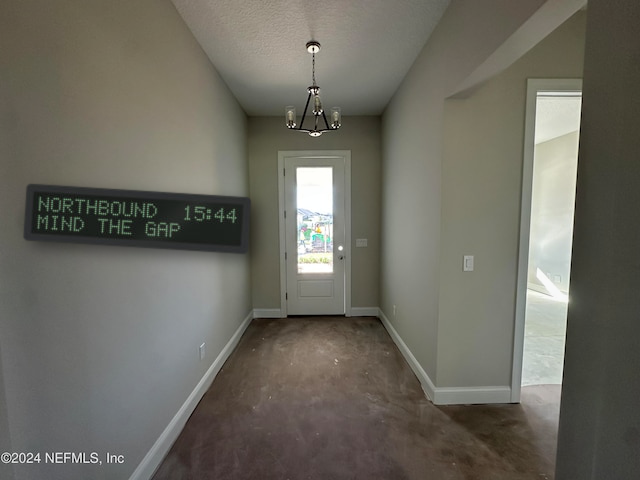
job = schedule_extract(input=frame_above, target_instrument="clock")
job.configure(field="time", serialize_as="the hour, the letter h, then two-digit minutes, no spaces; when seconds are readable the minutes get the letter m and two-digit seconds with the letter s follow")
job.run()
15h44
